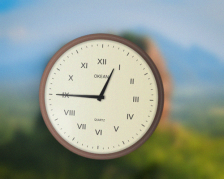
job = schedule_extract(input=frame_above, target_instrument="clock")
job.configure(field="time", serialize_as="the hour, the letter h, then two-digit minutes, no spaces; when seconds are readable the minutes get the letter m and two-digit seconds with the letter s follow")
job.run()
12h45
